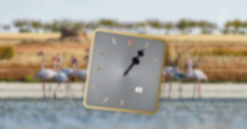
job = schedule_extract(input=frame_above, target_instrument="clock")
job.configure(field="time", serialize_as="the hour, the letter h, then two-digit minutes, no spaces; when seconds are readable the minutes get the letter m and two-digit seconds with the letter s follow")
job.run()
1h05
